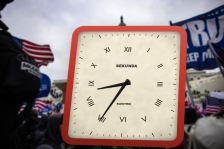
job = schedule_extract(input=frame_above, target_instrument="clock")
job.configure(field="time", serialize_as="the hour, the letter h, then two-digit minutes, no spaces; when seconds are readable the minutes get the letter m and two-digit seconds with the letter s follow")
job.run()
8h35
